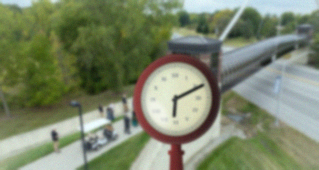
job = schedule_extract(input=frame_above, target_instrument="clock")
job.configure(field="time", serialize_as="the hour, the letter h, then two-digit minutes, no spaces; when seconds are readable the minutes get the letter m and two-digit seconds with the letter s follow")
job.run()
6h11
